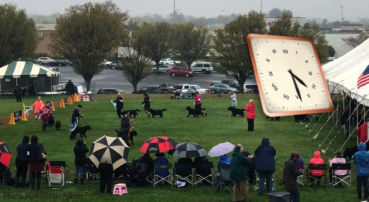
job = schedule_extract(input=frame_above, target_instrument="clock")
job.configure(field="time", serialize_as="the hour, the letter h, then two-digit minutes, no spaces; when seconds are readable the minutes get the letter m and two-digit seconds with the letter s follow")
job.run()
4h29
